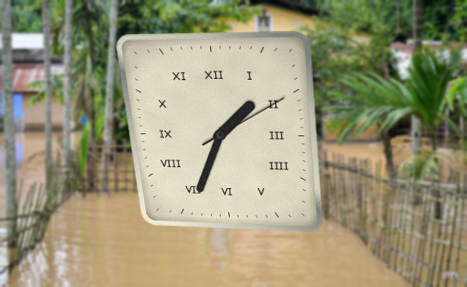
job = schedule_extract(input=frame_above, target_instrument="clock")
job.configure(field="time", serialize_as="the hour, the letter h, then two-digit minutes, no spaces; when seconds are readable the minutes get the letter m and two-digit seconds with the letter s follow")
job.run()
1h34m10s
